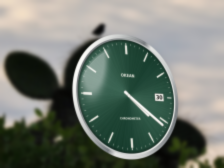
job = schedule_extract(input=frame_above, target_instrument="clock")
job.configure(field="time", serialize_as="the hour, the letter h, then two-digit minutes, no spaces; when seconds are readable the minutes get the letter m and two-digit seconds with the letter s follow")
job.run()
4h21
